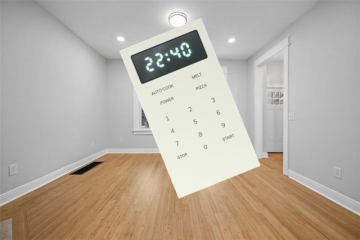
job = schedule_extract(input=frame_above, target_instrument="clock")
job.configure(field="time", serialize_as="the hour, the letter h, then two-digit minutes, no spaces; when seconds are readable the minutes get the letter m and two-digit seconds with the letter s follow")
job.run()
22h40
